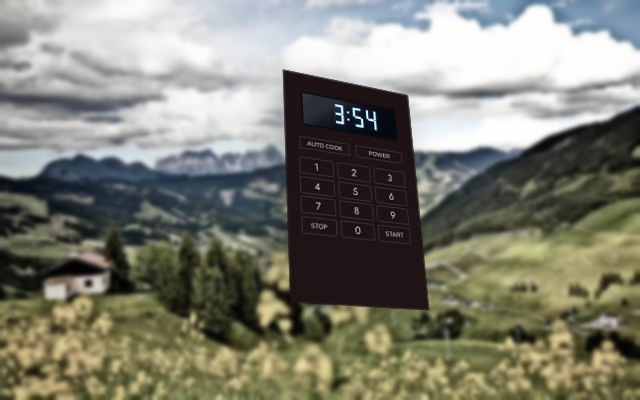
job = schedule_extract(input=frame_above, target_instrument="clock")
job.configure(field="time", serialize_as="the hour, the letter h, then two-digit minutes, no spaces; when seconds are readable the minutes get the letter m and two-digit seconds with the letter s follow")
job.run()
3h54
